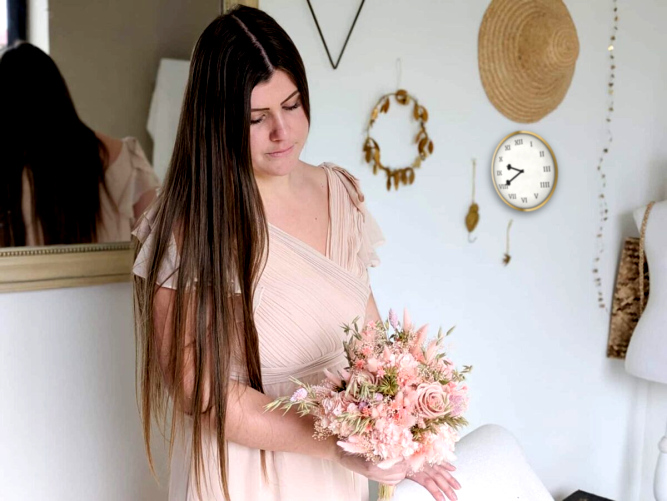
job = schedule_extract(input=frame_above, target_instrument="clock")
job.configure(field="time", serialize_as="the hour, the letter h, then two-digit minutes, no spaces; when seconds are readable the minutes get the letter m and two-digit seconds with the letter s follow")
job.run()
9h40
